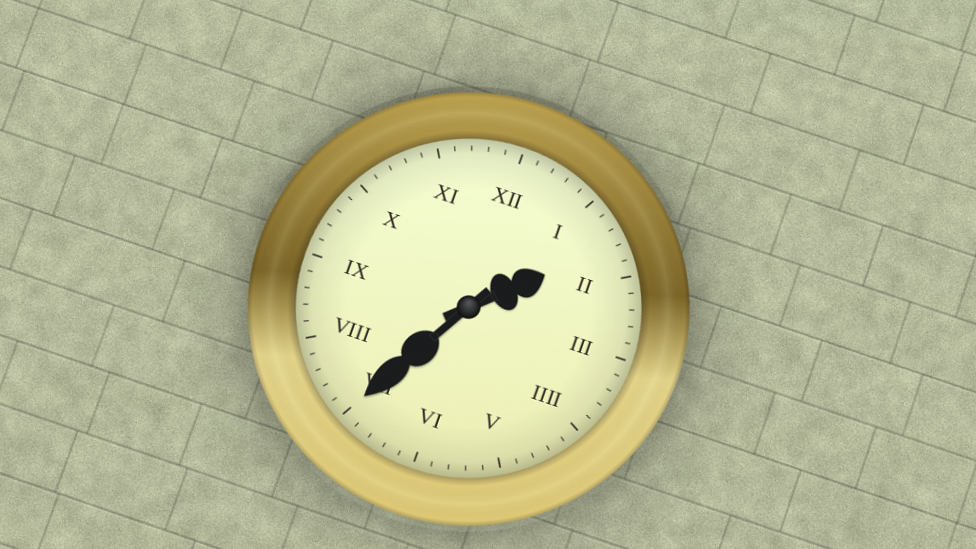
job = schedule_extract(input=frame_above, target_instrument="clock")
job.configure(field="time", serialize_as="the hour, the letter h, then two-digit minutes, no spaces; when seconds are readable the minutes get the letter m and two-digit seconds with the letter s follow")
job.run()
1h35
